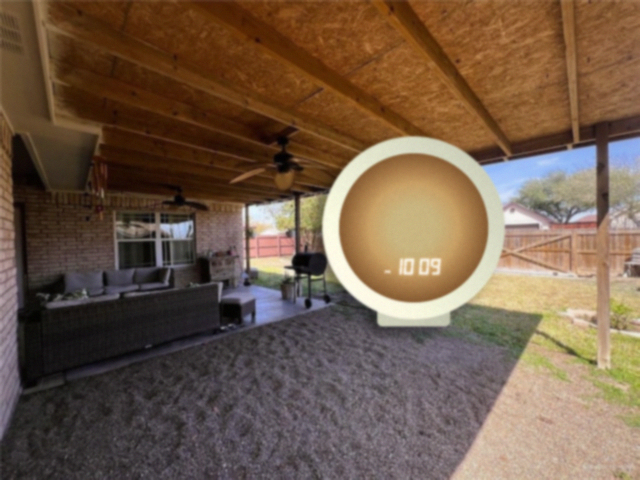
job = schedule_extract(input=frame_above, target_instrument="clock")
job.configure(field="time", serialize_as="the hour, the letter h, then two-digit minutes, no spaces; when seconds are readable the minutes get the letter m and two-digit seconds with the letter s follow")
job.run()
10h09
